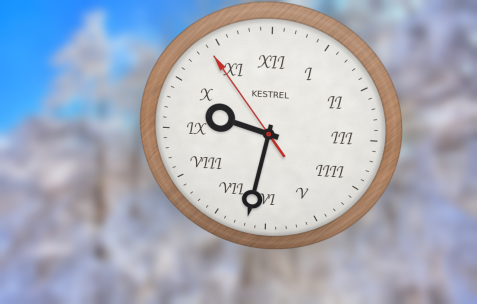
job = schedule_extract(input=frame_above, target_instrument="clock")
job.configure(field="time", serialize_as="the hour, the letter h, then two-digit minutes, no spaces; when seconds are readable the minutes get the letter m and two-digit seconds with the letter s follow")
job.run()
9h31m54s
